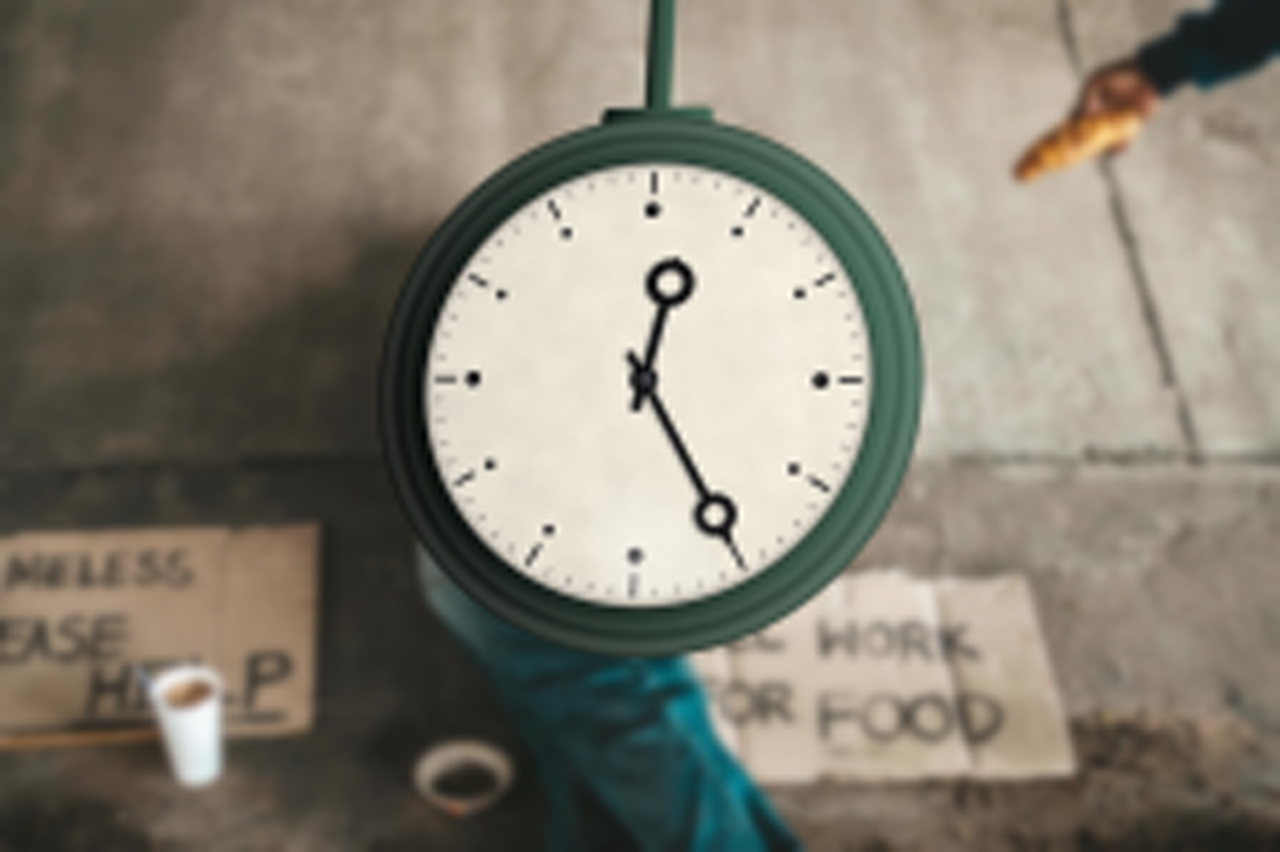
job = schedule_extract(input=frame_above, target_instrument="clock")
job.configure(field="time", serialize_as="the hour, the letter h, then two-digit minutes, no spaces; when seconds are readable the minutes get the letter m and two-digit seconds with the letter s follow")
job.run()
12h25
